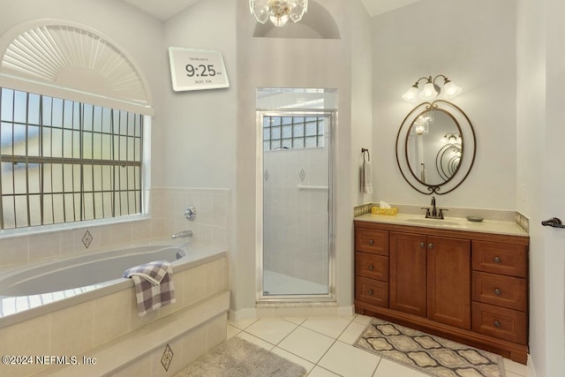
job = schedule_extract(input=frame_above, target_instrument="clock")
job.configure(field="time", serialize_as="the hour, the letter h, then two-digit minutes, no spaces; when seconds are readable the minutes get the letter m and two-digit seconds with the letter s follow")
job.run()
9h25
